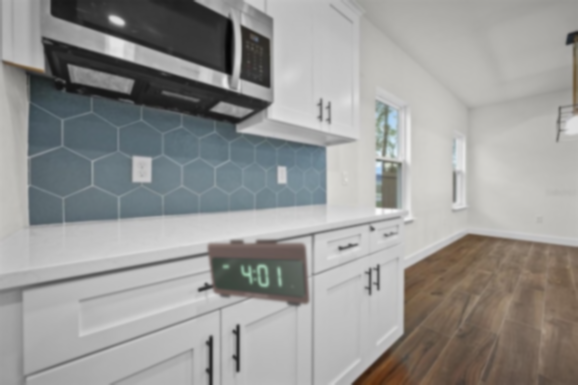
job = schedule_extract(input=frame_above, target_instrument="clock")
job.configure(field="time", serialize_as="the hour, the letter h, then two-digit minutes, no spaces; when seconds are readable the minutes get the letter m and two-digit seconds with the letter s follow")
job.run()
4h01
